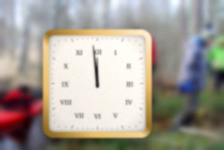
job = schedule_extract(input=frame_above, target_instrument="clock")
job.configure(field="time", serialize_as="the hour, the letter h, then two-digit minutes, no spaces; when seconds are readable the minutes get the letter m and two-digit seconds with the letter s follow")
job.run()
11h59
